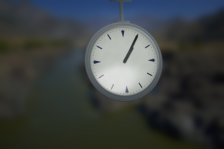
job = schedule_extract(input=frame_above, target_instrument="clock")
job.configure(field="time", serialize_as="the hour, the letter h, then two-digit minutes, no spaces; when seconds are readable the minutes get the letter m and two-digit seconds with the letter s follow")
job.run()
1h05
